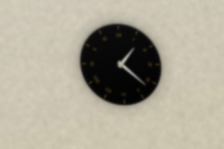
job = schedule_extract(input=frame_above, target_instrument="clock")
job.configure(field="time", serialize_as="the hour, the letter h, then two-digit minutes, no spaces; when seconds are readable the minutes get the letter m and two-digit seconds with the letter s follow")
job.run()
1h22
